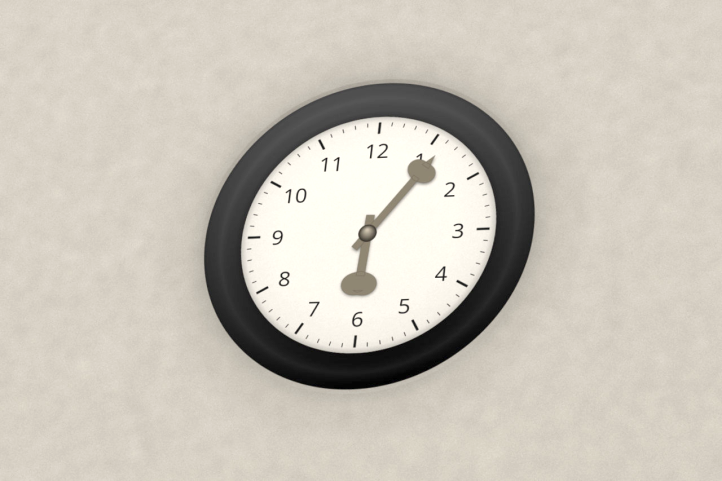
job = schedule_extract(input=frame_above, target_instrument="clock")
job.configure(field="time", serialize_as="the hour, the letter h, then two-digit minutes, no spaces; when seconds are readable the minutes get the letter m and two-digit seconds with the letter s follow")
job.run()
6h06
